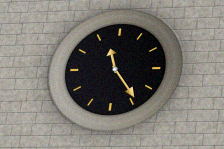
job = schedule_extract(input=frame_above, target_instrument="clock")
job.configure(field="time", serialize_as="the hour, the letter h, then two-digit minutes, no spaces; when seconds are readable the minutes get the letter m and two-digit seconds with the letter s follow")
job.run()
11h24
